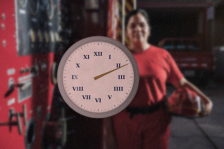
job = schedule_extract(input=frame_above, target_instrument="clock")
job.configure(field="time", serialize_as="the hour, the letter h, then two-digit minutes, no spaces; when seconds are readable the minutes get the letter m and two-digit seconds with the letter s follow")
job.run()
2h11
